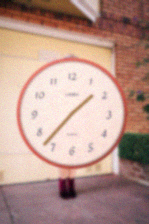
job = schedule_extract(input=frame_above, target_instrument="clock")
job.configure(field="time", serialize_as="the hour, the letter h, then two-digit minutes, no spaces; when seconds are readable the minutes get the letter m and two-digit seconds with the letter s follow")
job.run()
1h37
